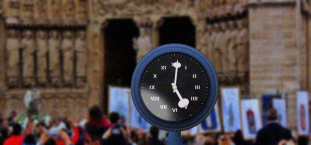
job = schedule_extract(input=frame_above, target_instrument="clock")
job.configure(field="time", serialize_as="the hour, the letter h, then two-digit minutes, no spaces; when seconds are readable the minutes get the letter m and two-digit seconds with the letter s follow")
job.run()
5h01
